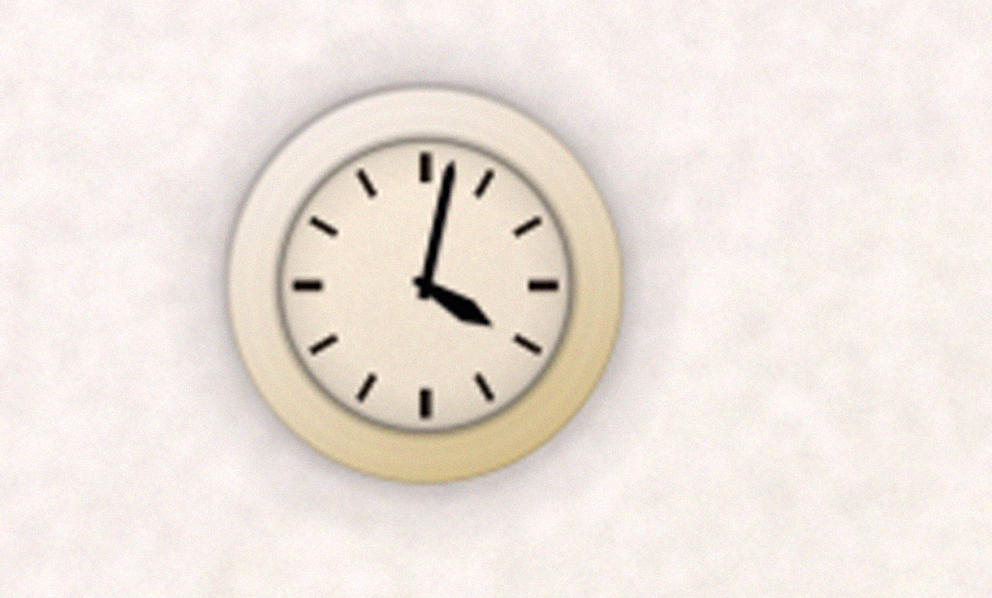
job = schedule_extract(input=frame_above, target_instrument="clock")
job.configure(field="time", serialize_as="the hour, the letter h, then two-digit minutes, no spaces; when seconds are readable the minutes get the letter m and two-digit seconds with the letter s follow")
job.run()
4h02
